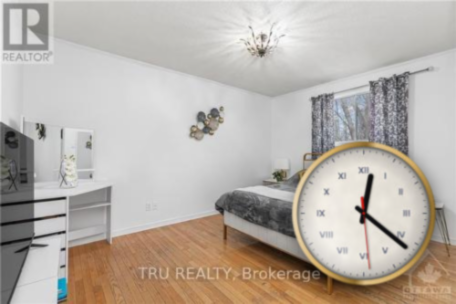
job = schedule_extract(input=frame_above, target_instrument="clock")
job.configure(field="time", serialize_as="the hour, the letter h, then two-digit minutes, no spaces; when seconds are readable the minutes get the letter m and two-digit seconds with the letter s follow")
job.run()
12h21m29s
